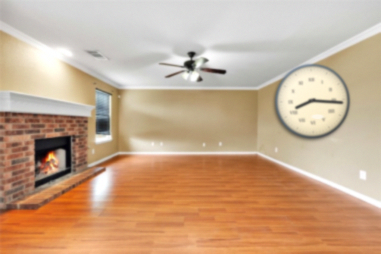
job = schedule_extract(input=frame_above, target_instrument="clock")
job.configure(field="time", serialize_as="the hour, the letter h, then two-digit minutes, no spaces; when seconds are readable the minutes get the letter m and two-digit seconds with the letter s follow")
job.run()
8h16
